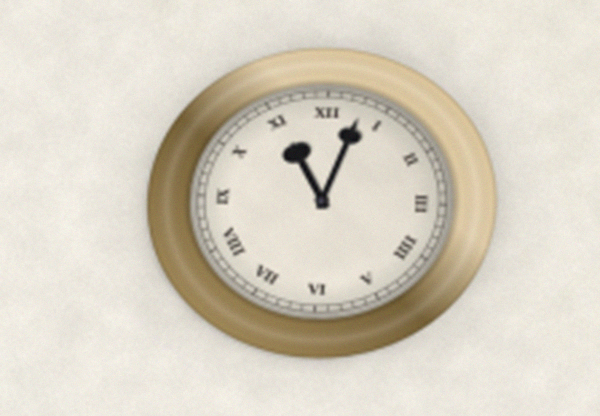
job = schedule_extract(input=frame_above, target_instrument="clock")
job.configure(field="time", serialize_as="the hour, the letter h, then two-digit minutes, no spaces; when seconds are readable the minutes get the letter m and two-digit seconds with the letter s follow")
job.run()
11h03
